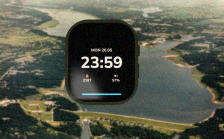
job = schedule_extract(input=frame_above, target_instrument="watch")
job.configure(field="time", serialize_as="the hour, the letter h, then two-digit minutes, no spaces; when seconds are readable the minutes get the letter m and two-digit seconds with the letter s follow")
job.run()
23h59
